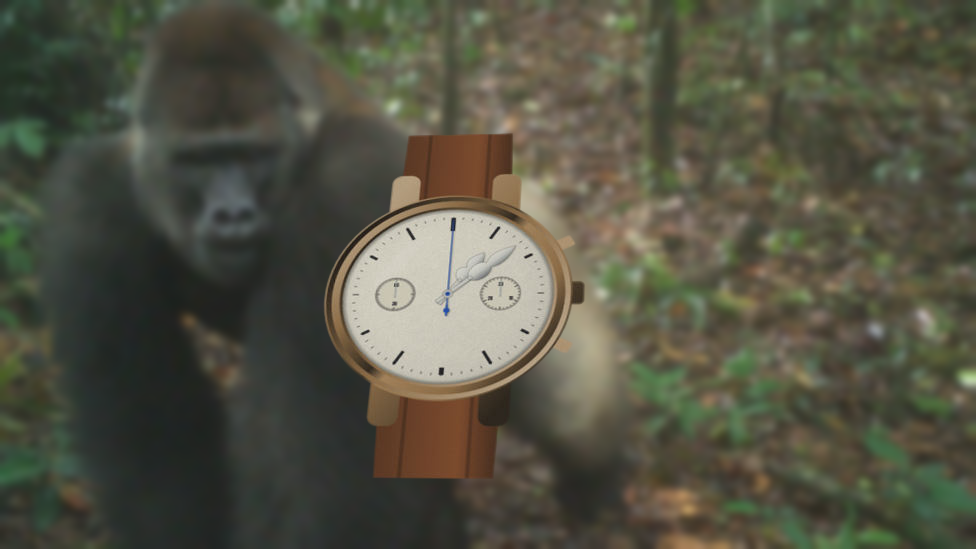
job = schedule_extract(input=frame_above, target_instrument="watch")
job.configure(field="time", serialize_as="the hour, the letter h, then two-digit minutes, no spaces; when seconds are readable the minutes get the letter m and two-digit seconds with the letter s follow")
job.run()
1h08
